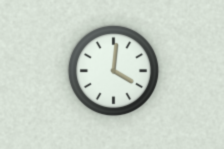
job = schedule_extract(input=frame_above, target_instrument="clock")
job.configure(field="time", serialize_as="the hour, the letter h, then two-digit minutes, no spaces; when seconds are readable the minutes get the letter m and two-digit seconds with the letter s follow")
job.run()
4h01
